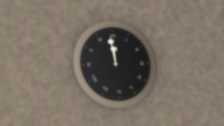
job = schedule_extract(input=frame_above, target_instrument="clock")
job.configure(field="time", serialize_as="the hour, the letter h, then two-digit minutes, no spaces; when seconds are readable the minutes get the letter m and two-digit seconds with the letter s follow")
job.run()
11h59
